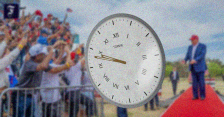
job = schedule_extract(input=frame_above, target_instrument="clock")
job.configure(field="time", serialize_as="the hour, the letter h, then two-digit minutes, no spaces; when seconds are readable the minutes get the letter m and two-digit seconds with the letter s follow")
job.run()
9h48
